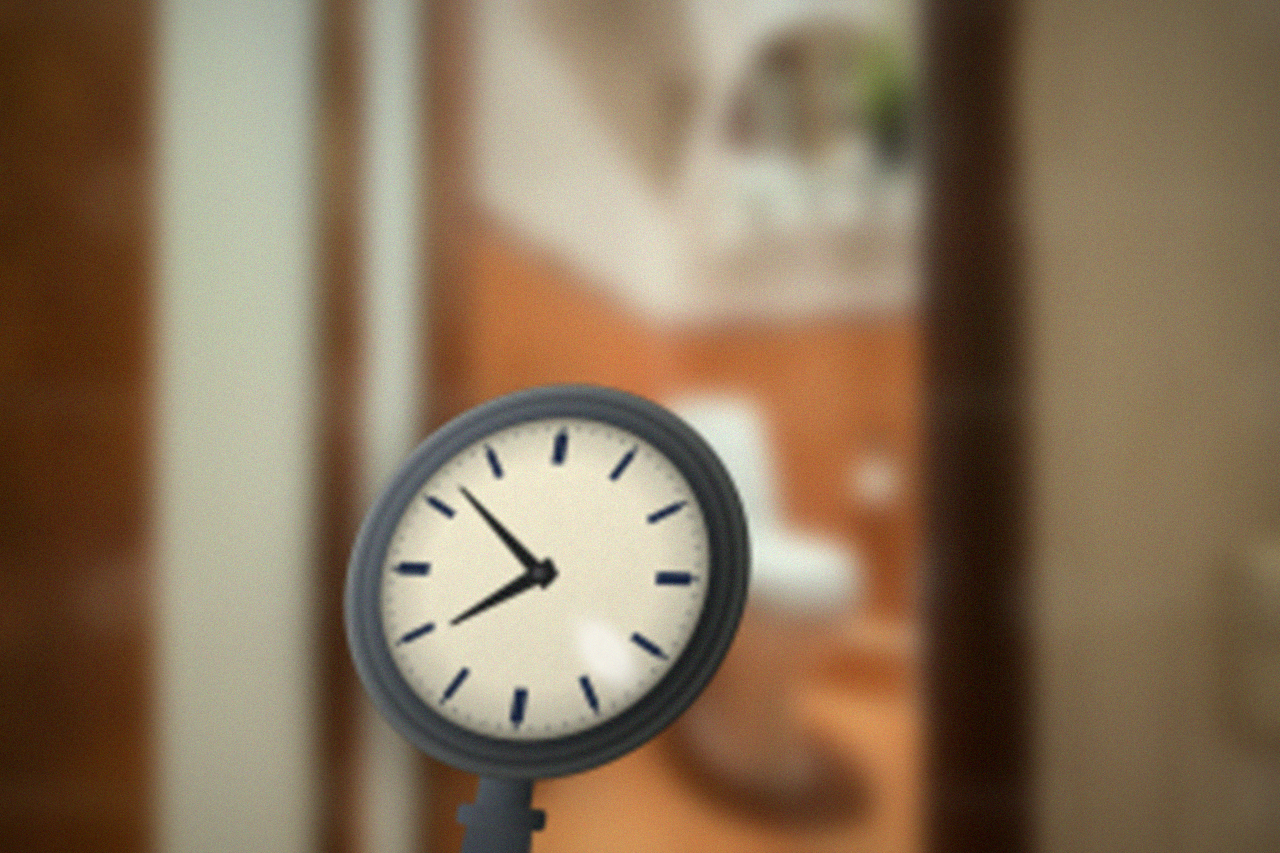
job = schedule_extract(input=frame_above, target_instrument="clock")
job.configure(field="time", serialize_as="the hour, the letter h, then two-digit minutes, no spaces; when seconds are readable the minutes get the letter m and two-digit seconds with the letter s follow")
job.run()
7h52
